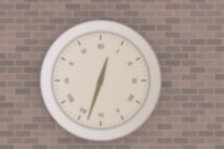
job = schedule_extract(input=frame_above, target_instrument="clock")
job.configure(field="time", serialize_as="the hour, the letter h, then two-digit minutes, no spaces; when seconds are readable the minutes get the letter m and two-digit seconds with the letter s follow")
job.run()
12h33
